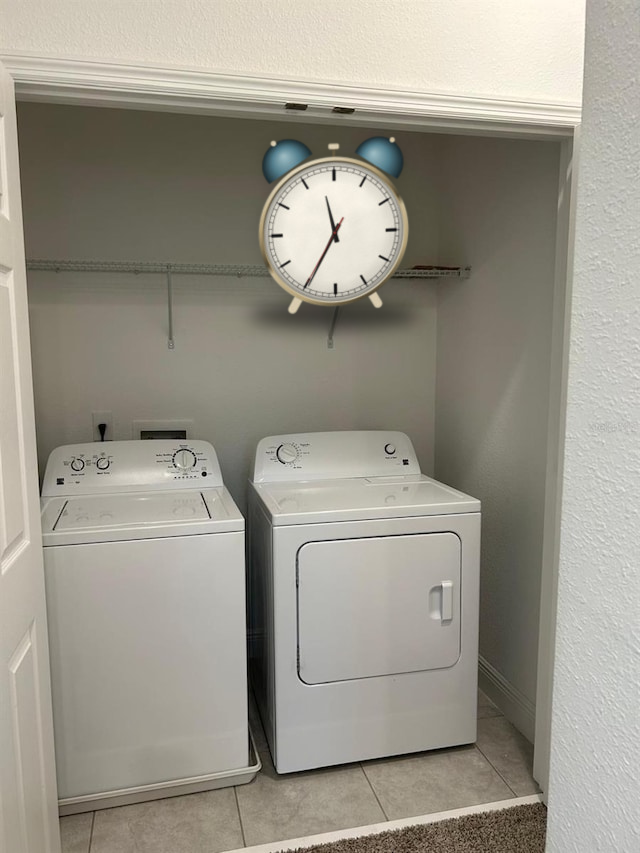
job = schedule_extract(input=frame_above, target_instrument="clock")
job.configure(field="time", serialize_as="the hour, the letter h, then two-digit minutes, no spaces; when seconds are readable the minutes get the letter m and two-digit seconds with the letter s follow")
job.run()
11h34m35s
